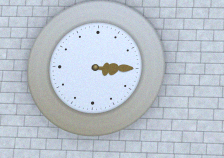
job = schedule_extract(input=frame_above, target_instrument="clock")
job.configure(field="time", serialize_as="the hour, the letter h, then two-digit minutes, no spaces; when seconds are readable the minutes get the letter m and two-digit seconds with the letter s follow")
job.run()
3h15
